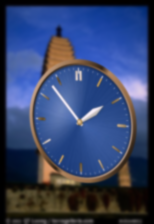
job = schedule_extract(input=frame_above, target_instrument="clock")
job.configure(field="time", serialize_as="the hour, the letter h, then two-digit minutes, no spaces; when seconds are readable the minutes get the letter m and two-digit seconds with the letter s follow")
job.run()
1h53
